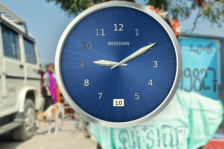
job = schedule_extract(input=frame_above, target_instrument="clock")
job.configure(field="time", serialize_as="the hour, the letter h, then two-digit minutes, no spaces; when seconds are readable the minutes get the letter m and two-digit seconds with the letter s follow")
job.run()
9h10
